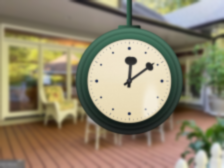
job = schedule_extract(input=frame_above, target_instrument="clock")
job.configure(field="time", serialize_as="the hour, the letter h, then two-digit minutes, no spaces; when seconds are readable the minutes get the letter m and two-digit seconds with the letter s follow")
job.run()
12h09
